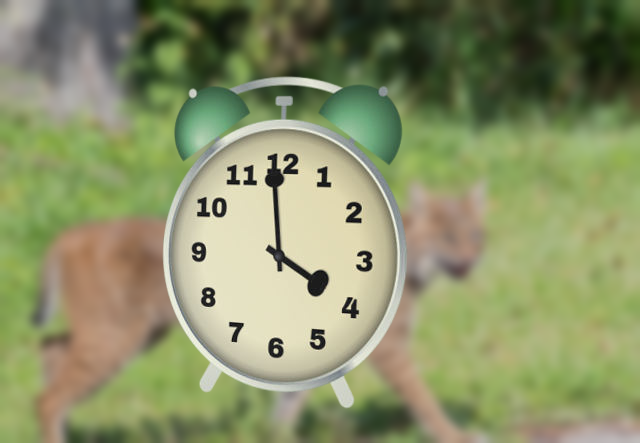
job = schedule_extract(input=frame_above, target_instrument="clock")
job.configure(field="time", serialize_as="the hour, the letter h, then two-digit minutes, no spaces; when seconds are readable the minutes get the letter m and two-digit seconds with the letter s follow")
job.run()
3h59
